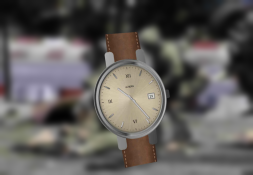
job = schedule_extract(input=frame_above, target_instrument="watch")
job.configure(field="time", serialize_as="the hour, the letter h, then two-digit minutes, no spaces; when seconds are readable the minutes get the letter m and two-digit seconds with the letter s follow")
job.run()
10h24
